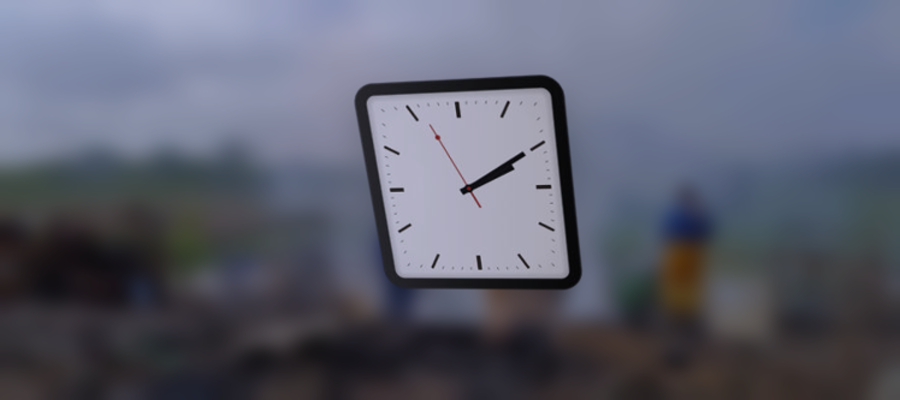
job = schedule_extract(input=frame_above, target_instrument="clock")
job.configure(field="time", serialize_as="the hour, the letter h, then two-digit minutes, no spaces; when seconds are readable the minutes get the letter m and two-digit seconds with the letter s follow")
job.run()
2h09m56s
